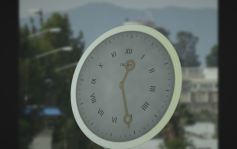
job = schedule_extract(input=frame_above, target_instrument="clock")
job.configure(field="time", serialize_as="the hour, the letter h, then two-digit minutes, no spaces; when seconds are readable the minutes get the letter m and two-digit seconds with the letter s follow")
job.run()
12h26
